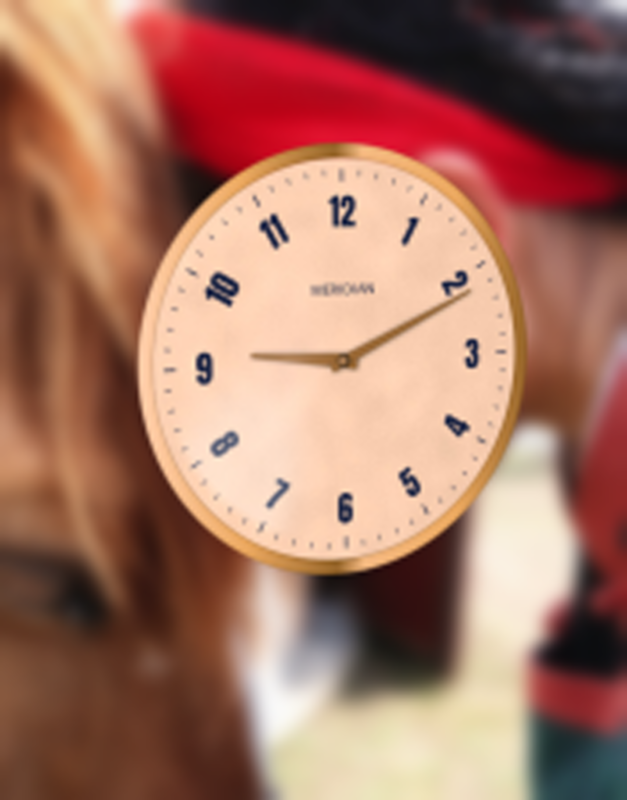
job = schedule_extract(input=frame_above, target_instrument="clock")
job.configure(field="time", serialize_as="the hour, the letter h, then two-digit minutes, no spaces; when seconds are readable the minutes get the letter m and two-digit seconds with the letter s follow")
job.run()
9h11
